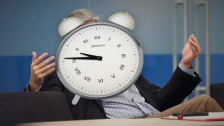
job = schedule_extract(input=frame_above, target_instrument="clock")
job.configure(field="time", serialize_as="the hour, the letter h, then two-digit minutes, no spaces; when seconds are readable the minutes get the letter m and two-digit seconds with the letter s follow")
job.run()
9h46
